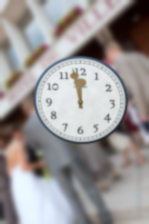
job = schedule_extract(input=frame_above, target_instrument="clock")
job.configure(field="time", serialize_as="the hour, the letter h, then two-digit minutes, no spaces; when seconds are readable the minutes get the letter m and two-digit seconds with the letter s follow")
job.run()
11h58
